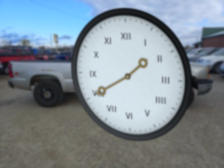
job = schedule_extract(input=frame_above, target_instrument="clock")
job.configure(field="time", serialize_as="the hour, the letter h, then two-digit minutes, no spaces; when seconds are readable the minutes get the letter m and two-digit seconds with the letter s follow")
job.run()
1h40
